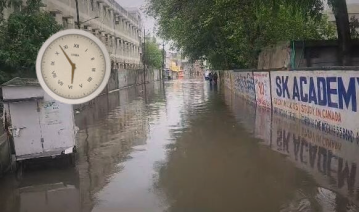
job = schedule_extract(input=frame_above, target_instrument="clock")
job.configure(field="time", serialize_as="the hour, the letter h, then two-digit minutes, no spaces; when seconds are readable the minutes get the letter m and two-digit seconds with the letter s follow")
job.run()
5h53
